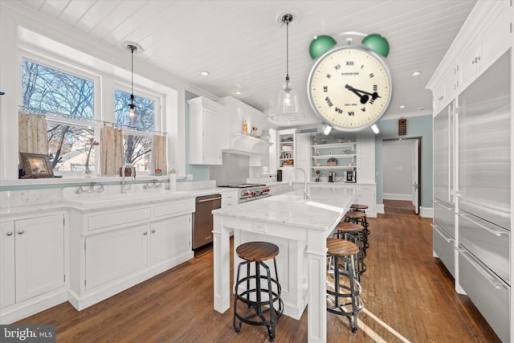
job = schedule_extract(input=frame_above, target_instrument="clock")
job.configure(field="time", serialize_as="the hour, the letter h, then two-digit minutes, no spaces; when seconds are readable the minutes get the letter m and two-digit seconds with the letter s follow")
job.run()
4h18
